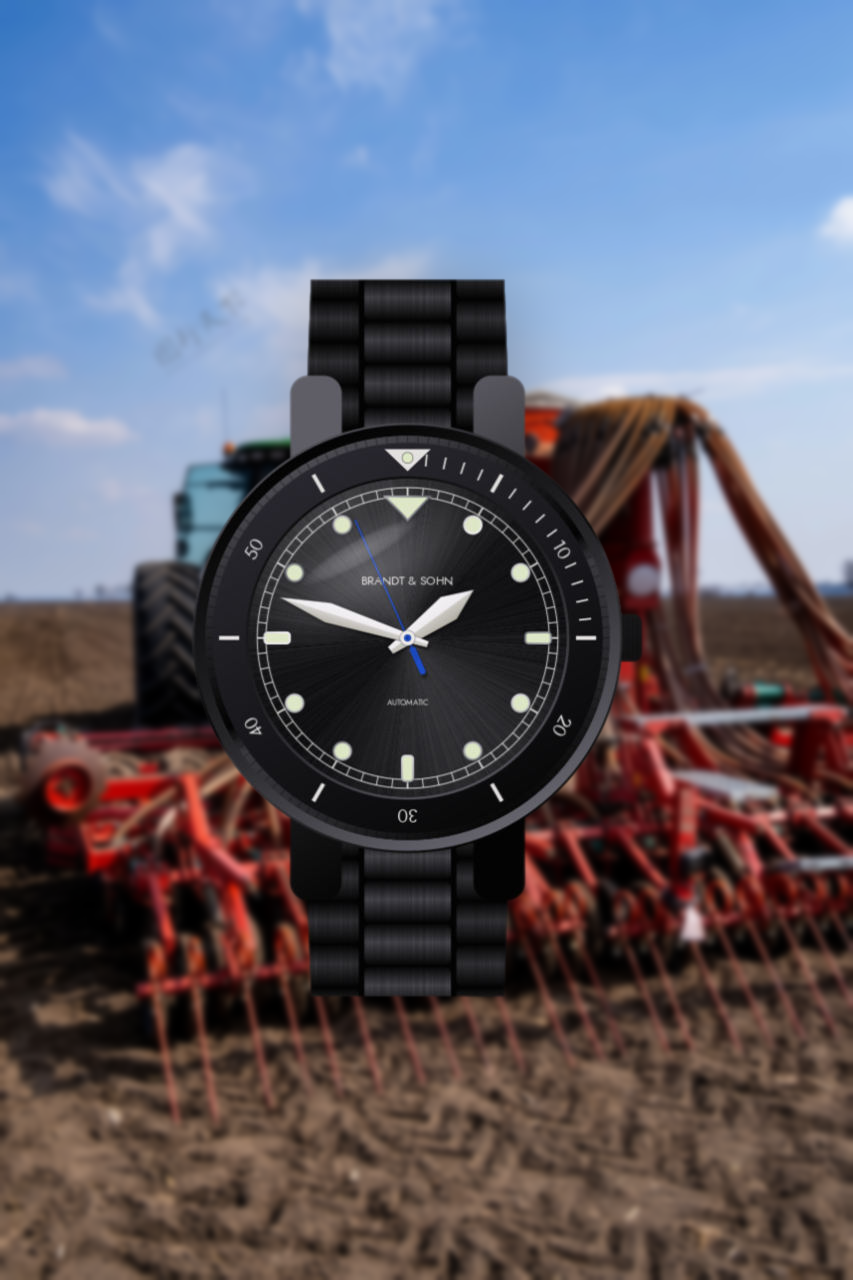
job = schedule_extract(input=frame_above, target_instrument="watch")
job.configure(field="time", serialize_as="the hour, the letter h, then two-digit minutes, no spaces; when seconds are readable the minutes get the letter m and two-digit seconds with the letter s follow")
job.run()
1h47m56s
